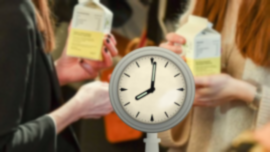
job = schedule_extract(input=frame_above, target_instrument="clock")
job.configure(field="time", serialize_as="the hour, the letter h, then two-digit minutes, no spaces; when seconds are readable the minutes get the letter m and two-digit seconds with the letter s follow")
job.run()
8h01
